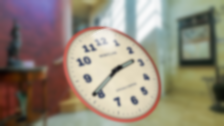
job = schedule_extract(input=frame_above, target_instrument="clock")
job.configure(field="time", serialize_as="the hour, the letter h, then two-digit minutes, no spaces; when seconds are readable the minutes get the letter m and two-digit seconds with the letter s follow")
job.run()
2h41
